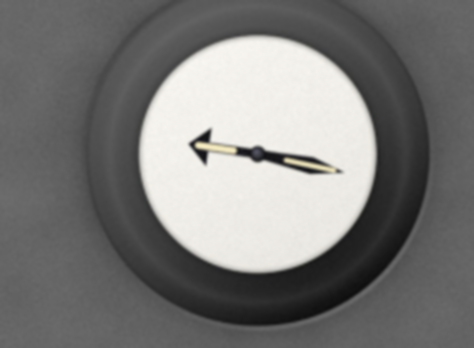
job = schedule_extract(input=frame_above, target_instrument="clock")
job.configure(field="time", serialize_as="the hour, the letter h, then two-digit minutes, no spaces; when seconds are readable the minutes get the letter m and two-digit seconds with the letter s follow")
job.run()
9h17
